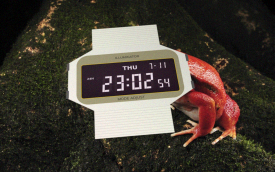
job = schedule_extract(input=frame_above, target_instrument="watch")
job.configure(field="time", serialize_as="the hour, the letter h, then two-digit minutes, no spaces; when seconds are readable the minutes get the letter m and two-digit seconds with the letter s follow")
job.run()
23h02m54s
